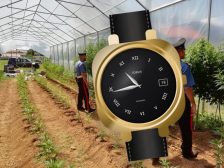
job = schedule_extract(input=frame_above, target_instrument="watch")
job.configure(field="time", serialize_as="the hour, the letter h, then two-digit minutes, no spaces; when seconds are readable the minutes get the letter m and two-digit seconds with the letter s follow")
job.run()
10h44
